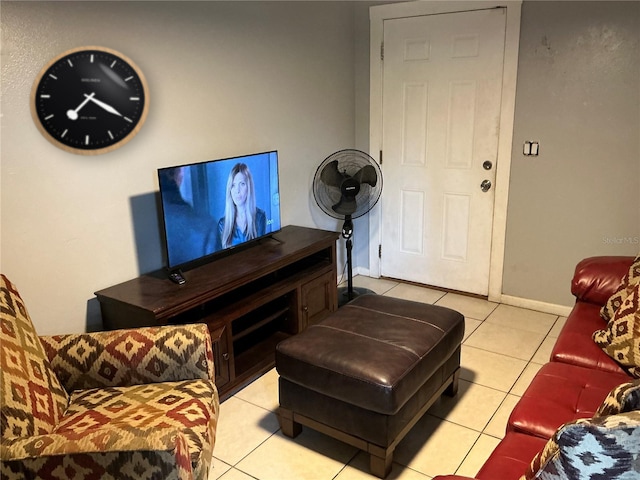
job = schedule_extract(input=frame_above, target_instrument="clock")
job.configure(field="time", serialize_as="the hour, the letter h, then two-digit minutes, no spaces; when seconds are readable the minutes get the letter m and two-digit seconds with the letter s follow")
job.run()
7h20
